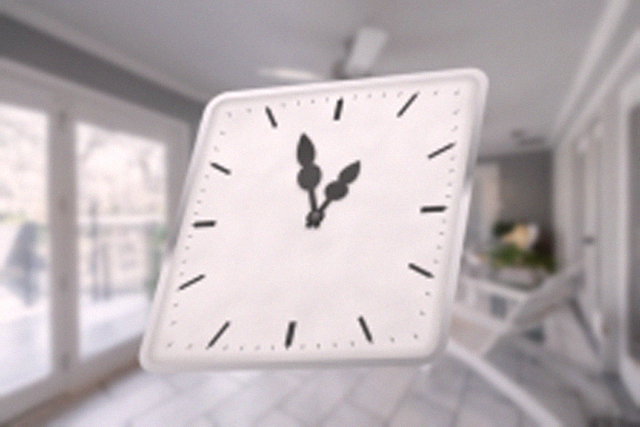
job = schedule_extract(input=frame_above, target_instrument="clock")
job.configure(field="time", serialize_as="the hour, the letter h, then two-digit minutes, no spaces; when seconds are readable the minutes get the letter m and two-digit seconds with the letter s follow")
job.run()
12h57
